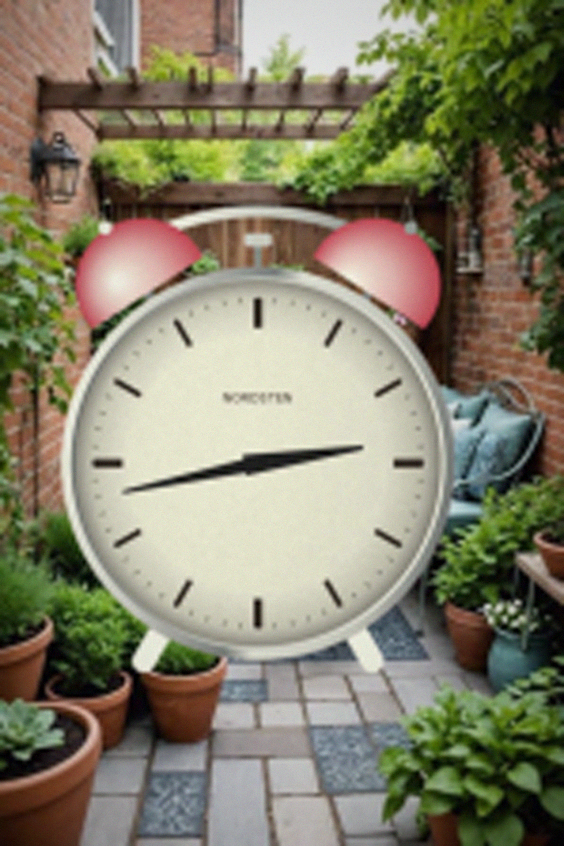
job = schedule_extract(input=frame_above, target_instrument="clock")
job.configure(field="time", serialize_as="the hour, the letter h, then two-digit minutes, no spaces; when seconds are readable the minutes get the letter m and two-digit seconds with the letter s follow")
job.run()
2h43
